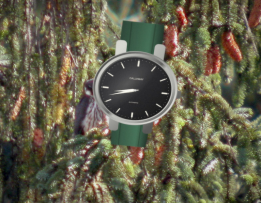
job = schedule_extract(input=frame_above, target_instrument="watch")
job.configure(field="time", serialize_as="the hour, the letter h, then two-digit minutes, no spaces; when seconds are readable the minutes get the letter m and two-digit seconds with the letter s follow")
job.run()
8h42
